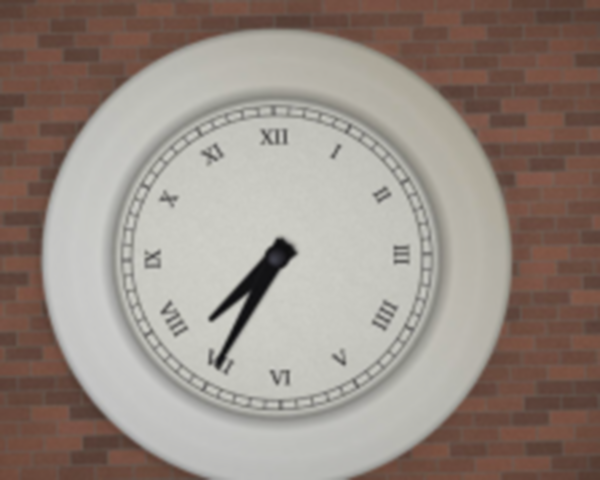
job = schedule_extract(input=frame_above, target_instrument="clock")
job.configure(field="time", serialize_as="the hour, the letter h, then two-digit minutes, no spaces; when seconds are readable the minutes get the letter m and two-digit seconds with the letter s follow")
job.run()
7h35
